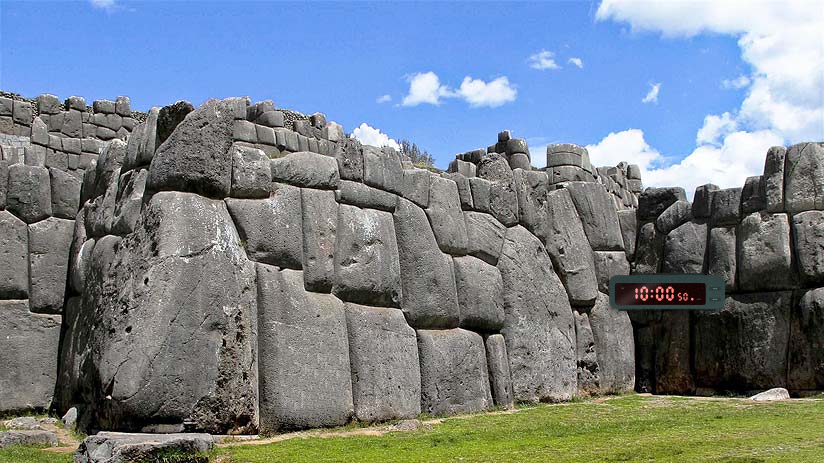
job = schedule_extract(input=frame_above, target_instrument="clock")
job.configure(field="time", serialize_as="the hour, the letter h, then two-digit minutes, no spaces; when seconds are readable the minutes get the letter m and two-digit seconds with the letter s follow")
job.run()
10h00m50s
